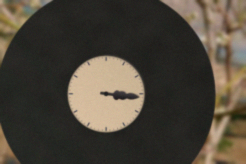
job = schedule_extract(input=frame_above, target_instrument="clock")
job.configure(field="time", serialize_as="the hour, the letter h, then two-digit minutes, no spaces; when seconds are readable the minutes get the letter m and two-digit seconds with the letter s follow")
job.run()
3h16
